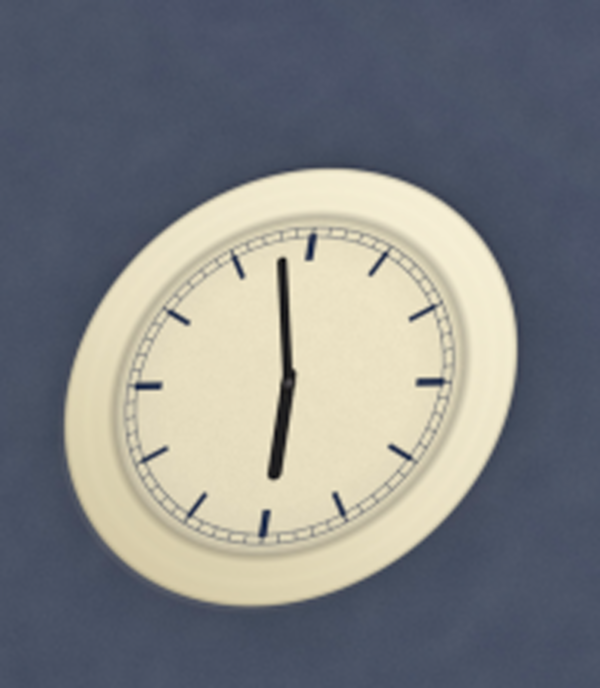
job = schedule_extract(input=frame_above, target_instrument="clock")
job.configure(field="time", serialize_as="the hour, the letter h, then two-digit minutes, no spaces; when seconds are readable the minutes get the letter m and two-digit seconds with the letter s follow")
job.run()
5h58
